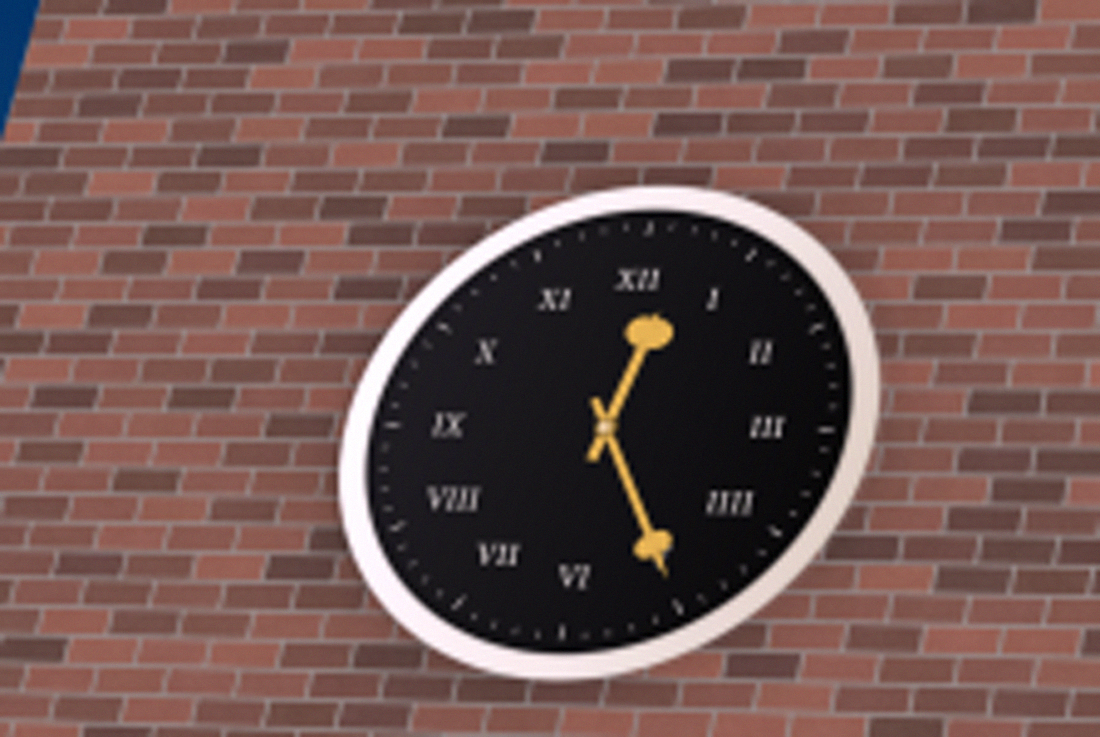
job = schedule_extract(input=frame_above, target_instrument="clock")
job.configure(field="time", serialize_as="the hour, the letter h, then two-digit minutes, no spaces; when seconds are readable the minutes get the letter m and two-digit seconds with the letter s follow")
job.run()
12h25
